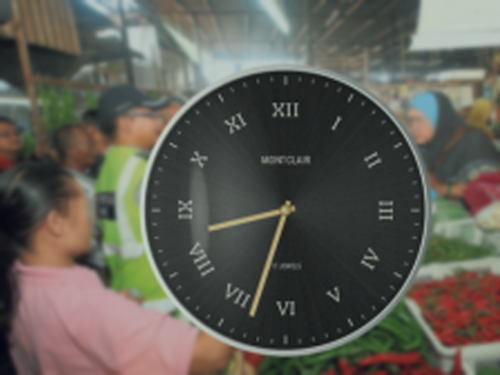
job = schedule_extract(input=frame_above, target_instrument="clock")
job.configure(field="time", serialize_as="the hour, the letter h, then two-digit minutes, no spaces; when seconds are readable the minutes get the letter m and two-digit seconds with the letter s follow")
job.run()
8h33
